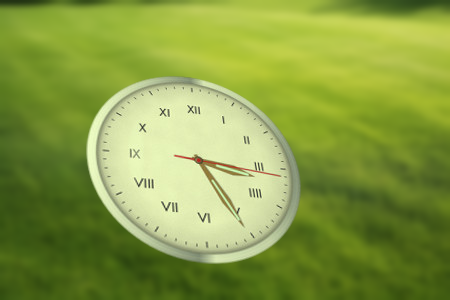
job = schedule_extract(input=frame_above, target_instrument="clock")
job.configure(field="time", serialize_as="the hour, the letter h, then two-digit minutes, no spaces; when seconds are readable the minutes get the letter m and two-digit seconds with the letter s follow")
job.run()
3h25m16s
